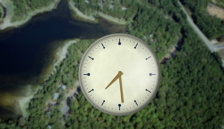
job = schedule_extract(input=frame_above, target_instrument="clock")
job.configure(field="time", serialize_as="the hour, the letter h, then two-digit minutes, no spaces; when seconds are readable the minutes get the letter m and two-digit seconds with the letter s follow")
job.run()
7h29
